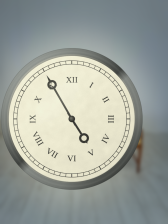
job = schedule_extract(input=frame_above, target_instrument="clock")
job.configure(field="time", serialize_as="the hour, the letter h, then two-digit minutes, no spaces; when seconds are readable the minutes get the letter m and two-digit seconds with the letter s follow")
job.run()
4h55
